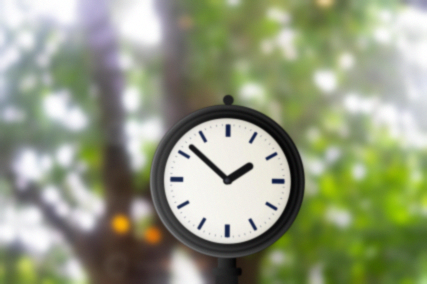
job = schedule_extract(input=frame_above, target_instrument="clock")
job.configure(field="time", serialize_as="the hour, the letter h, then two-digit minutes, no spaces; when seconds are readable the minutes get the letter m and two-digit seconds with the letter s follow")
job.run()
1h52
